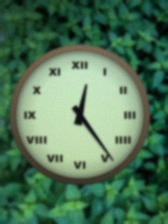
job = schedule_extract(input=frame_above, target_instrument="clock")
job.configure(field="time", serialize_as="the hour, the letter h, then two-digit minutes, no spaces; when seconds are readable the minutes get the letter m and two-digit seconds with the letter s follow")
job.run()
12h24
